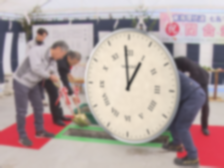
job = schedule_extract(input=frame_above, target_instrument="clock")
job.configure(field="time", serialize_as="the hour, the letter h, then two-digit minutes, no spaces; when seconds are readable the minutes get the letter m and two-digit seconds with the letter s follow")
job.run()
12h59
